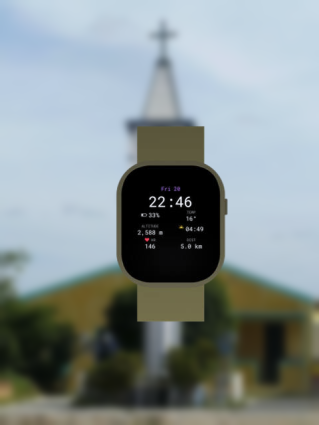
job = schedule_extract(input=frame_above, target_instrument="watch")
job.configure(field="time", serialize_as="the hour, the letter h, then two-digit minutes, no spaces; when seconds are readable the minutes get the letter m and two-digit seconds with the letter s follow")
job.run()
22h46
